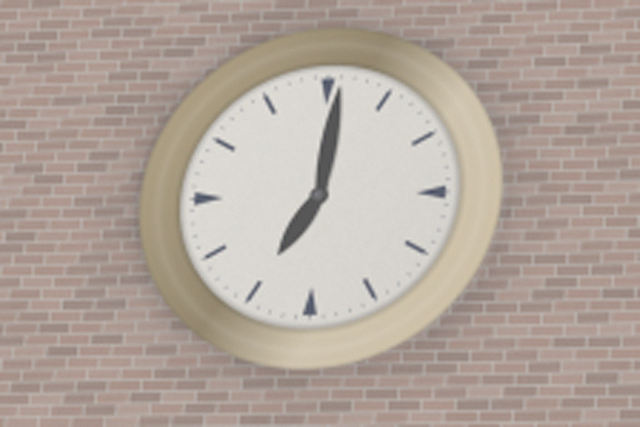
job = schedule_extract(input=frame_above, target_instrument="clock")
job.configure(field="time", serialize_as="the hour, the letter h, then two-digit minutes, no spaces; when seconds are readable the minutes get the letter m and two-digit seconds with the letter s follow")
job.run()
7h01
